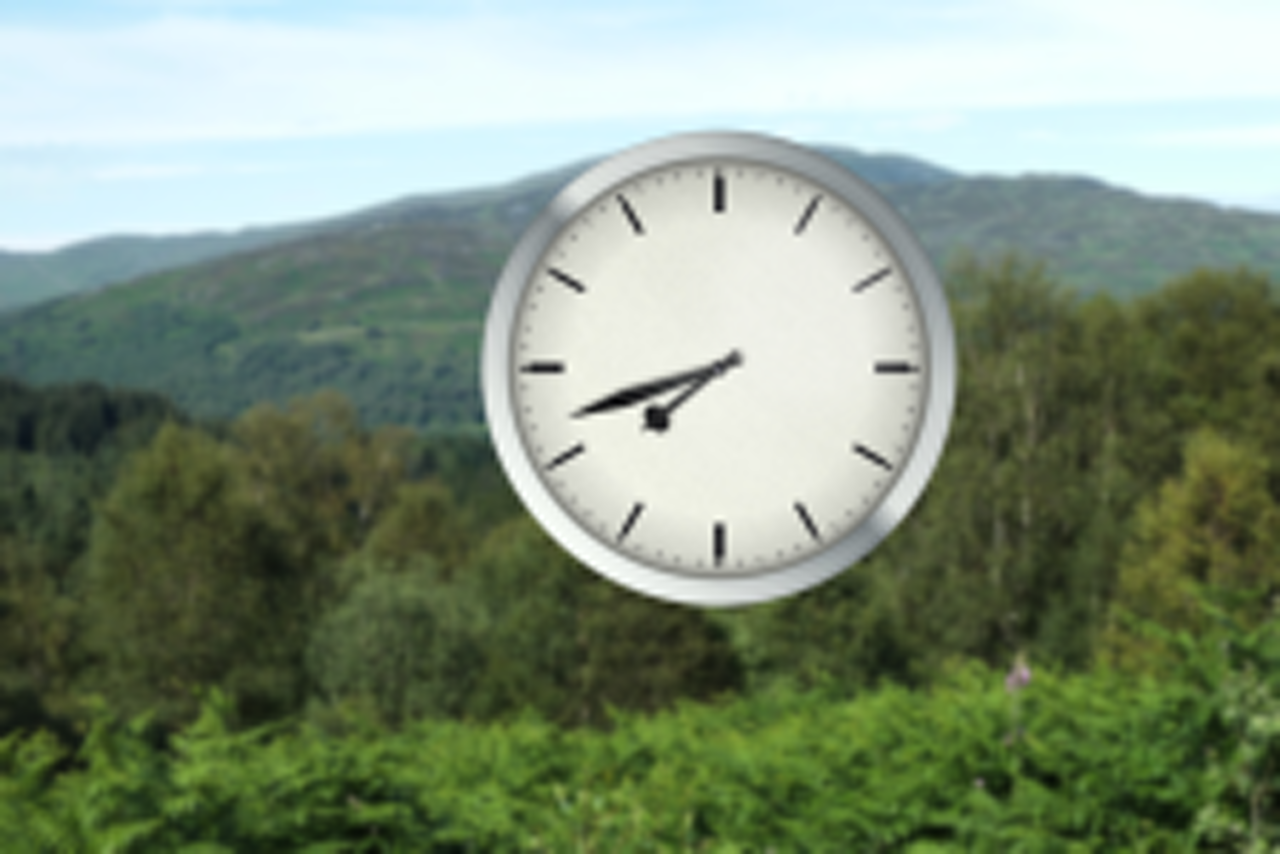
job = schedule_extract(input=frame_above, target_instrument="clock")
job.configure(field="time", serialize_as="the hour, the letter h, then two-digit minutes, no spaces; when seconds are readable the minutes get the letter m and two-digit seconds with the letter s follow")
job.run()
7h42
